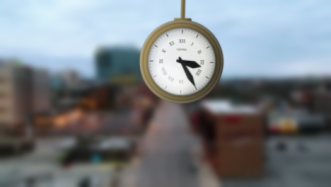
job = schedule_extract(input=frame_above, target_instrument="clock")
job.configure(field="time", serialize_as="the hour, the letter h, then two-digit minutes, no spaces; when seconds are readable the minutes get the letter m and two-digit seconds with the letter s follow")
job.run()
3h25
